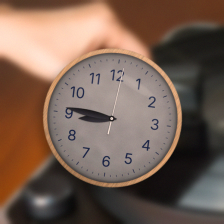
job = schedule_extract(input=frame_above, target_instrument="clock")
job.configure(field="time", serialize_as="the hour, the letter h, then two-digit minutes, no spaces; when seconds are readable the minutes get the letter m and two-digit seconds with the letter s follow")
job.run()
8h46m01s
